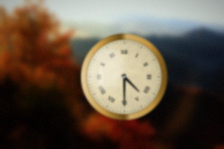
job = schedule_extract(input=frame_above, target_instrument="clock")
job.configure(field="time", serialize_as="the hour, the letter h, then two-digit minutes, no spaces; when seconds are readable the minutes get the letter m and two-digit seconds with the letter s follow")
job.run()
4h30
